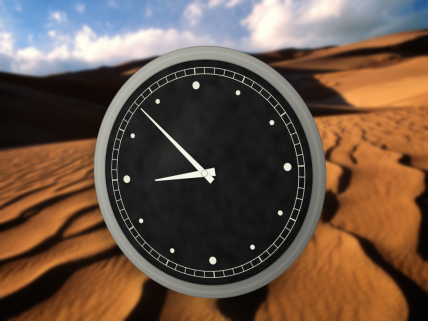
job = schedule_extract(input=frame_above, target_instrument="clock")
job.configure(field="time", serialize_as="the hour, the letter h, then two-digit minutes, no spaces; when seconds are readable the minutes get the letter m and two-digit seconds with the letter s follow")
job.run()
8h53
